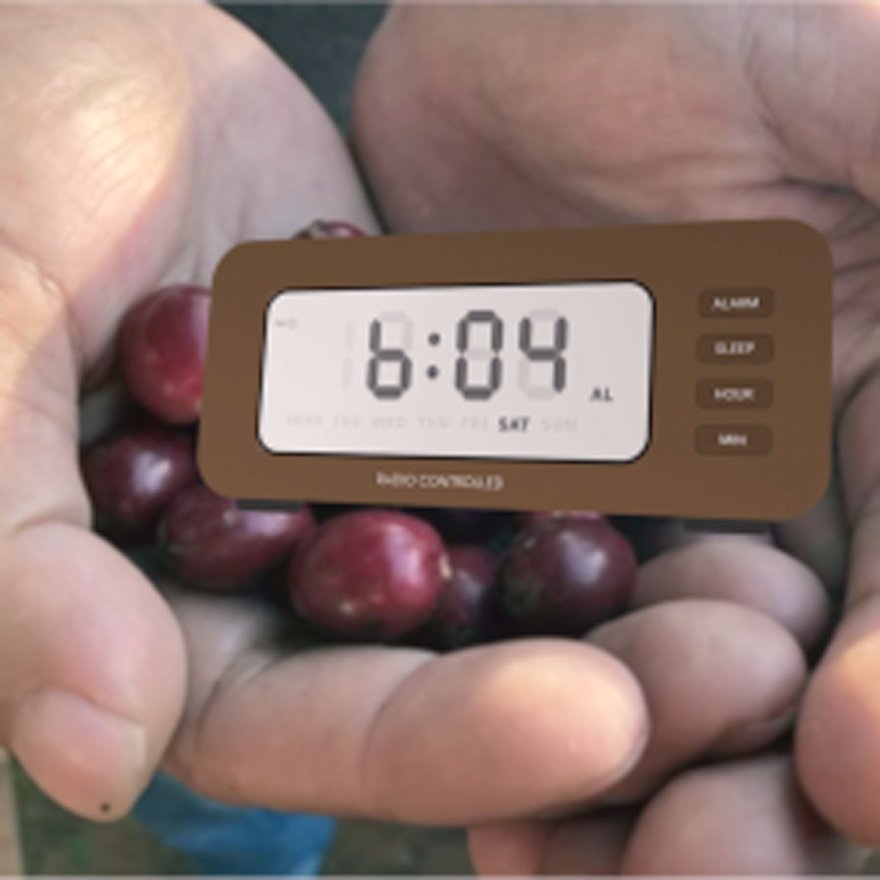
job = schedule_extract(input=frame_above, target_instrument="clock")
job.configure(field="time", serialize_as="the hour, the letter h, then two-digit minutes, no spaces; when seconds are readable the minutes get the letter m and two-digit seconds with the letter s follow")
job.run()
6h04
